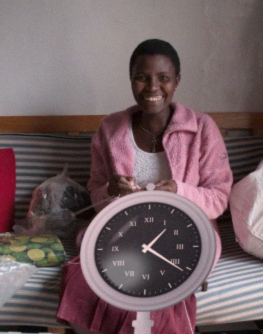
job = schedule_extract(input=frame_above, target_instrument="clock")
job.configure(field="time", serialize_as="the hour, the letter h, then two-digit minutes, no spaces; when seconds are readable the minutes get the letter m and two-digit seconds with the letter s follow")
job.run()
1h21
